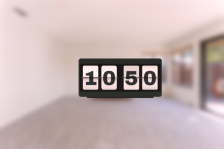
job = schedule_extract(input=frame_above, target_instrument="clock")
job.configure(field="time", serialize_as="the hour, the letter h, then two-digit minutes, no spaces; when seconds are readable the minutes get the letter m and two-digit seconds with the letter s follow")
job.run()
10h50
